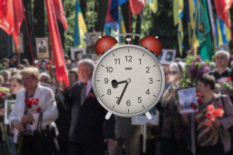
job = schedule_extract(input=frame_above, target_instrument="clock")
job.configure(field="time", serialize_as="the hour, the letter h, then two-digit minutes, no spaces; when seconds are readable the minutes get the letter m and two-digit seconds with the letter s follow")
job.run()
8h34
